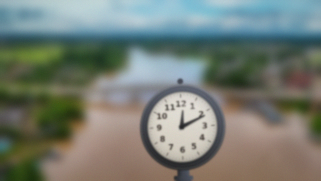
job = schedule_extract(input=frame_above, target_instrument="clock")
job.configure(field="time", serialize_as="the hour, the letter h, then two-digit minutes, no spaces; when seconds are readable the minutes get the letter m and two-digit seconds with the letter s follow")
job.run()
12h11
